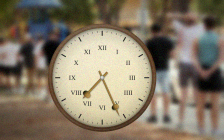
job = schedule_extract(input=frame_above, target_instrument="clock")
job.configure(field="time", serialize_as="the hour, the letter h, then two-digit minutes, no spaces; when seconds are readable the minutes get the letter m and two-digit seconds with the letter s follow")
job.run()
7h26
